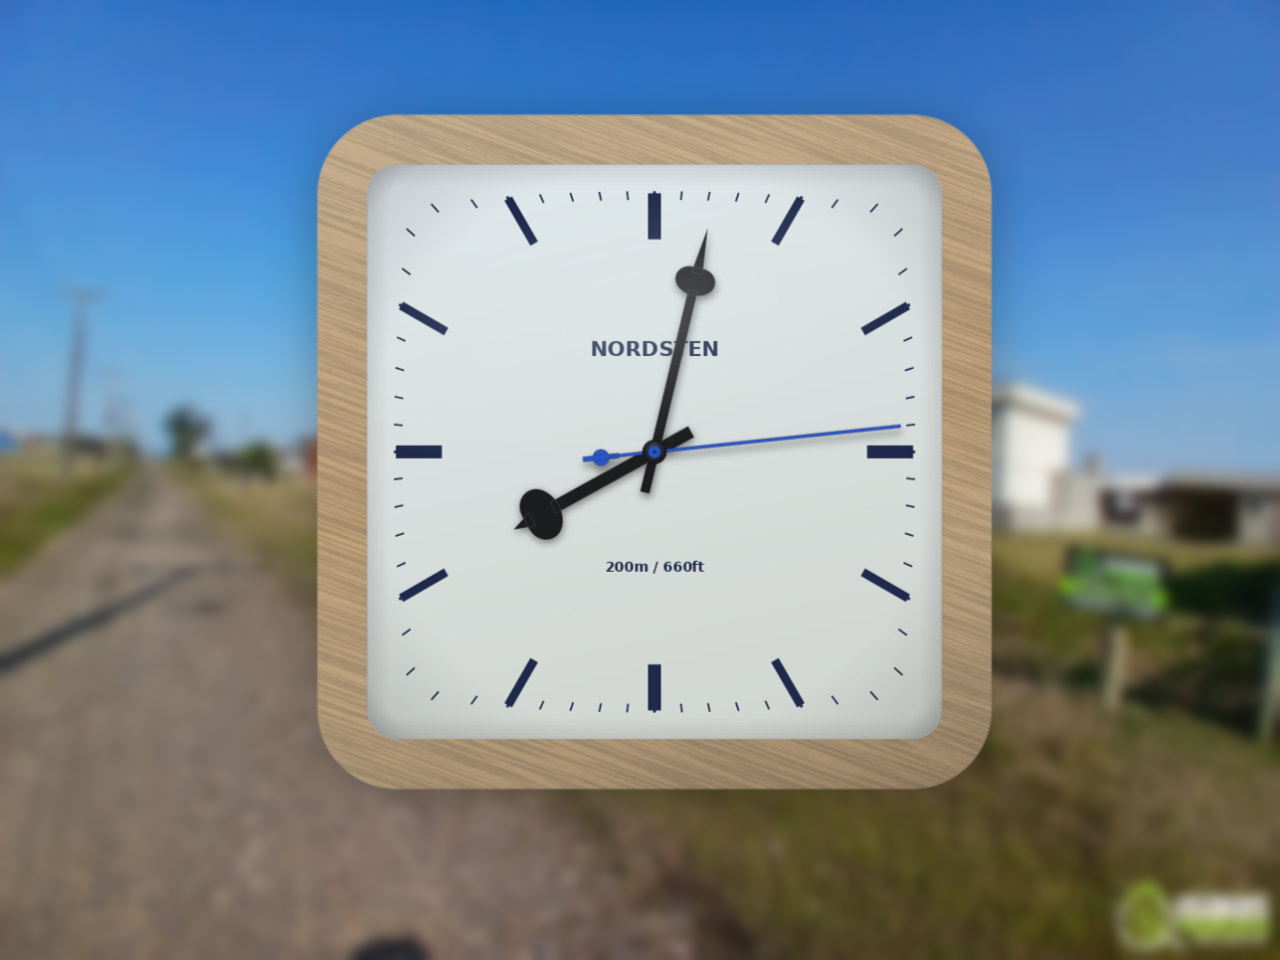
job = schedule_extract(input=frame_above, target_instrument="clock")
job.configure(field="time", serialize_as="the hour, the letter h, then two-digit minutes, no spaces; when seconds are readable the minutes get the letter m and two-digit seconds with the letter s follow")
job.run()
8h02m14s
